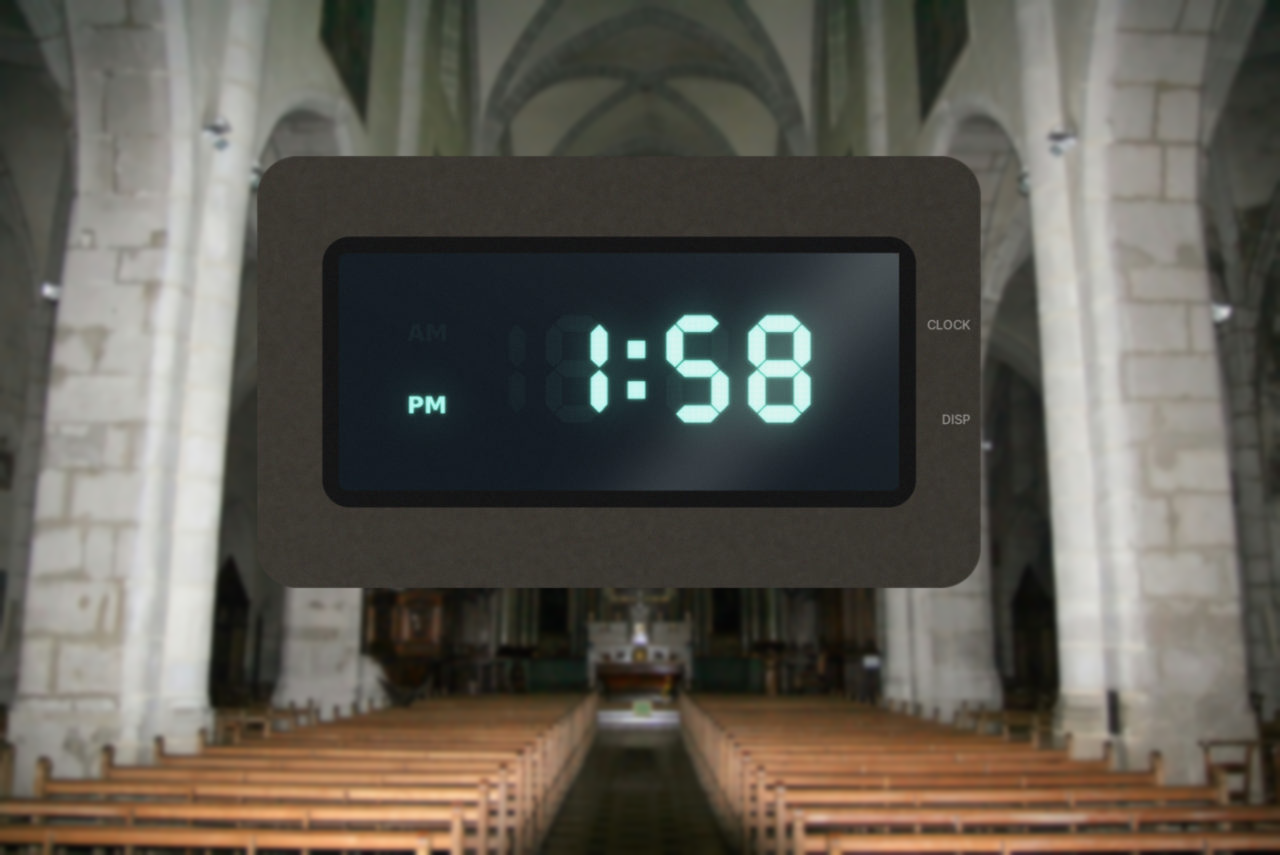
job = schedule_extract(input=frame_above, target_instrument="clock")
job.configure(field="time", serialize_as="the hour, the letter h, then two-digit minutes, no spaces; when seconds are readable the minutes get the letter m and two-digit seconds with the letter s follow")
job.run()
1h58
